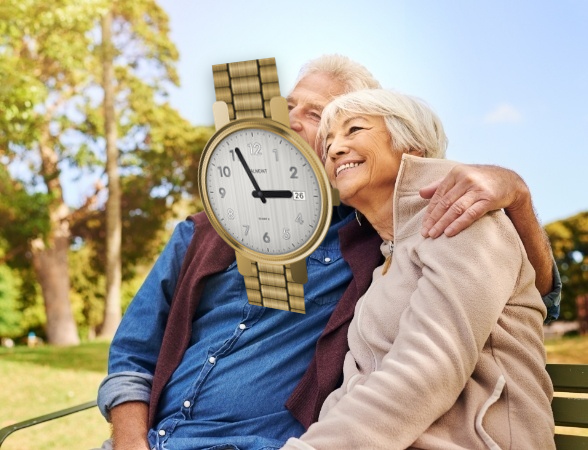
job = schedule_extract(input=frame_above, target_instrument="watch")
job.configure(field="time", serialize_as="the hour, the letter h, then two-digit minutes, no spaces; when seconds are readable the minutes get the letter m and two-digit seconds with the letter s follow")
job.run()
2h56
